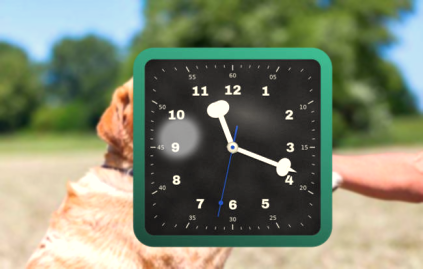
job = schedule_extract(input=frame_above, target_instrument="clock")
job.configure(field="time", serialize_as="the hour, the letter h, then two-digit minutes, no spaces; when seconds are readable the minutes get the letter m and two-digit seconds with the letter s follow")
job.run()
11h18m32s
